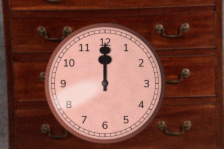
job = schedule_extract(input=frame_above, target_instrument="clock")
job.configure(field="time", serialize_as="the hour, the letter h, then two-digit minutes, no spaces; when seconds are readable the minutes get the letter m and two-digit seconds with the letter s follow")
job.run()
12h00
